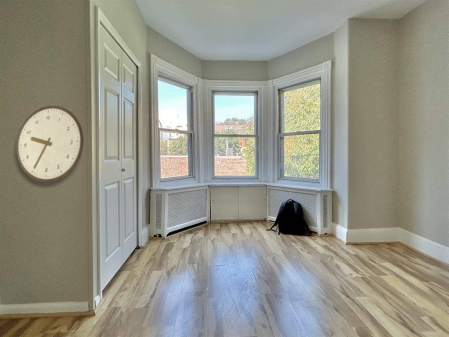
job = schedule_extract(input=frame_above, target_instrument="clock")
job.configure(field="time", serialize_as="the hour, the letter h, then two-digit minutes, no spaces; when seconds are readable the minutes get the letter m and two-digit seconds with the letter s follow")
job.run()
9h35
